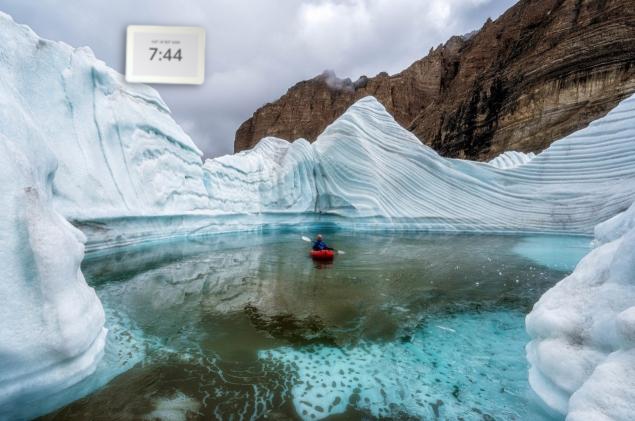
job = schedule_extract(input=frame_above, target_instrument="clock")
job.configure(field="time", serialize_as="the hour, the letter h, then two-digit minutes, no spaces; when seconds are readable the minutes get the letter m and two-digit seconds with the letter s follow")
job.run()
7h44
